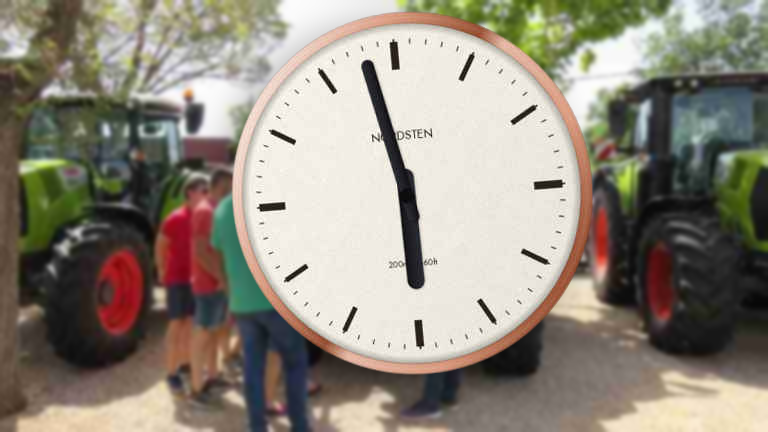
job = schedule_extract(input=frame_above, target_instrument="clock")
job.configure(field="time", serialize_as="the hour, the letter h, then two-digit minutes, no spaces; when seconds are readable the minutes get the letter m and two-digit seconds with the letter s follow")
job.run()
5h58
